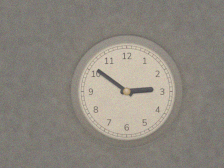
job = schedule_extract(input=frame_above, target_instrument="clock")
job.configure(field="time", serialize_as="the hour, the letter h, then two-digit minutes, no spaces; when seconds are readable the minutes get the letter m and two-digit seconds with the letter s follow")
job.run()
2h51
